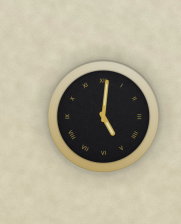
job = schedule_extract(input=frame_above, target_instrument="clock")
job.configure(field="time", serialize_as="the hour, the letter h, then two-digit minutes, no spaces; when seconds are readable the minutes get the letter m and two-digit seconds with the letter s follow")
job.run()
5h01
